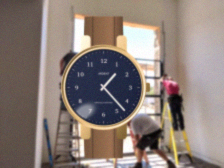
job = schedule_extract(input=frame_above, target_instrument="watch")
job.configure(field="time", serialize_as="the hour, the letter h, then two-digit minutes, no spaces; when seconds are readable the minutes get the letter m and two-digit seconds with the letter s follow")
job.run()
1h23
